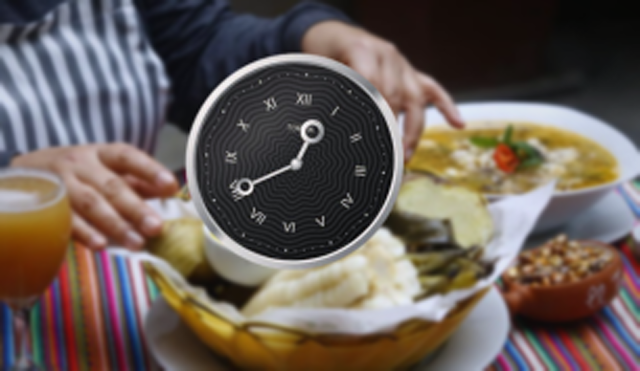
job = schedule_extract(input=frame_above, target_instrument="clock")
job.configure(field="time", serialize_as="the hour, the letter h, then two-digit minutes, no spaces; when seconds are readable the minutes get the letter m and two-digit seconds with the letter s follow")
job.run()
12h40
